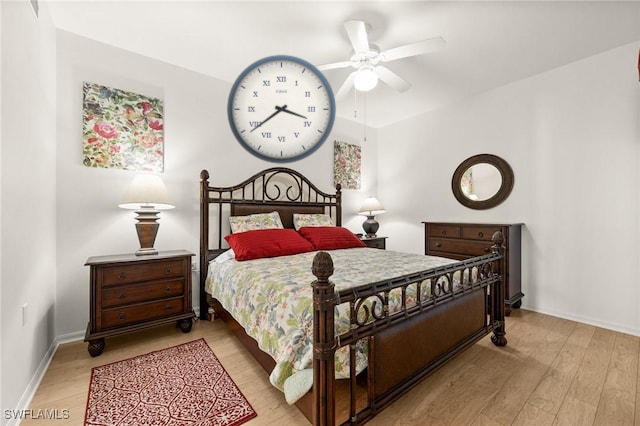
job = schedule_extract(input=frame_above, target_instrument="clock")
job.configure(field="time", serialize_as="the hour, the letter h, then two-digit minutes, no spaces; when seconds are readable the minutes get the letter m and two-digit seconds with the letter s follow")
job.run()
3h39
